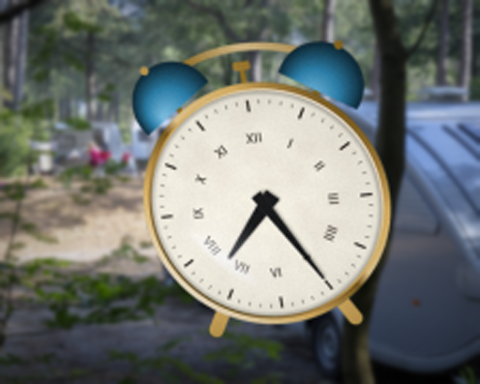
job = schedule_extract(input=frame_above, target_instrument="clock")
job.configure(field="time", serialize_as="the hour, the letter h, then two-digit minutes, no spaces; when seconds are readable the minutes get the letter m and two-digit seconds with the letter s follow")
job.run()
7h25
